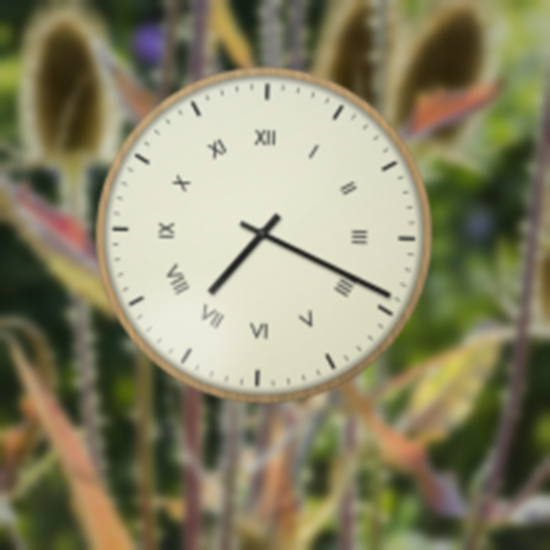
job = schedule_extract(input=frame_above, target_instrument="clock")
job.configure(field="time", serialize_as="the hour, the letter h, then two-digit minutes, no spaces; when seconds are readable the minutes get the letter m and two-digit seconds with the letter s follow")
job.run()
7h19
